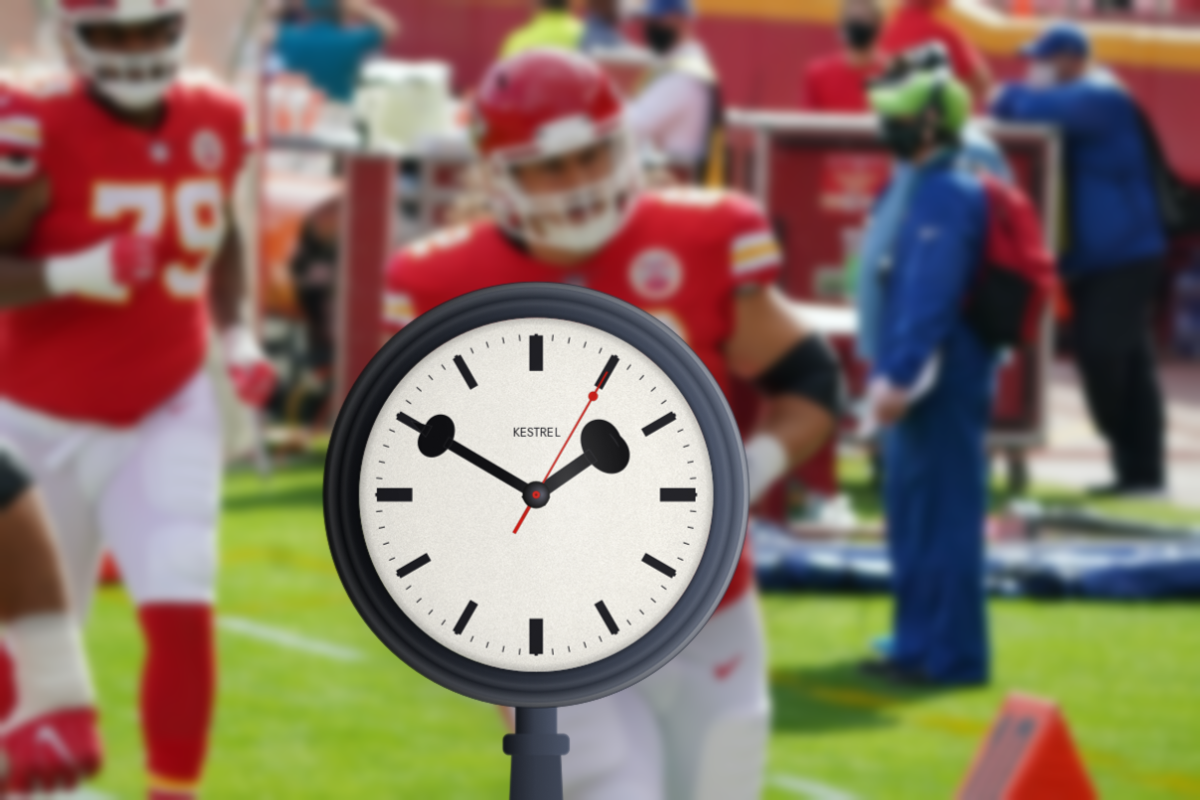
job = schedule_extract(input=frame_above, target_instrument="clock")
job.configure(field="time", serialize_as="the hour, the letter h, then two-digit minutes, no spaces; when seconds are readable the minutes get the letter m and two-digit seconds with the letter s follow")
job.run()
1h50m05s
